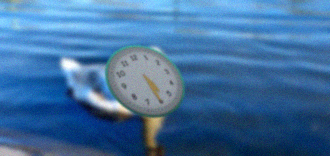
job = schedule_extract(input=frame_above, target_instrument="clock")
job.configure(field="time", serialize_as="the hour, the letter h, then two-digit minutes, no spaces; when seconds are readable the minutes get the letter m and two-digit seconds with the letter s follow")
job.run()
5h30
